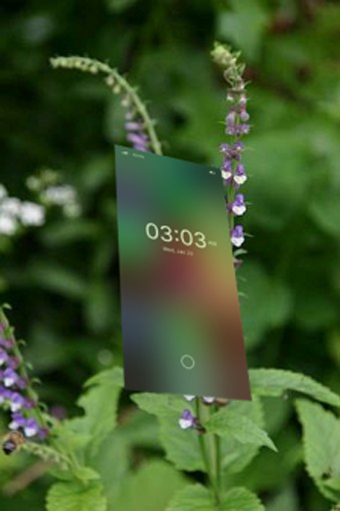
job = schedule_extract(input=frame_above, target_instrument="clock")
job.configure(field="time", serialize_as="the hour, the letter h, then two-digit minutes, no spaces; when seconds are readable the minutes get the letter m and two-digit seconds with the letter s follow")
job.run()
3h03
